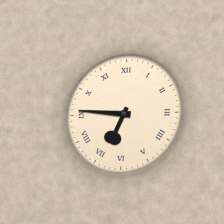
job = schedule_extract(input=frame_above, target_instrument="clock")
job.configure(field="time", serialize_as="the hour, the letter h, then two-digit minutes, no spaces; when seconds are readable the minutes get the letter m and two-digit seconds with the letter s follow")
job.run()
6h46
